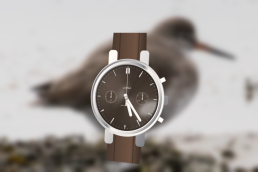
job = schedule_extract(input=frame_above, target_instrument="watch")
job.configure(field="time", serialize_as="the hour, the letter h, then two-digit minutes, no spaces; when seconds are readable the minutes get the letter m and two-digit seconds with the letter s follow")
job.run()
5h24
